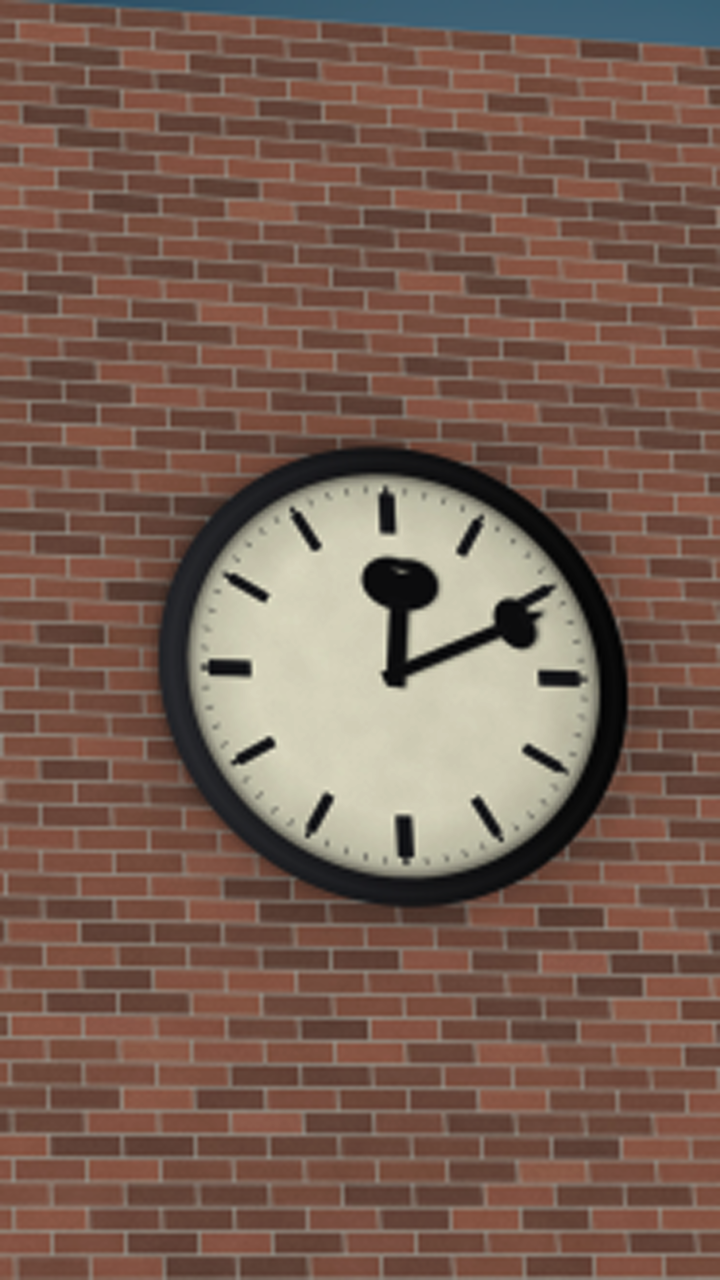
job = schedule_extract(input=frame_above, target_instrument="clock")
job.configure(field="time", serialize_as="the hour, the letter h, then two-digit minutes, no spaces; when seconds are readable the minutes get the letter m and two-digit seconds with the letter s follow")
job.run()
12h11
